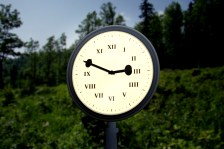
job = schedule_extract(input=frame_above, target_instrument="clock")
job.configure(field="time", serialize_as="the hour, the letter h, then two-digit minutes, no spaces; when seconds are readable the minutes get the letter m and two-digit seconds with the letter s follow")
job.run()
2h49
